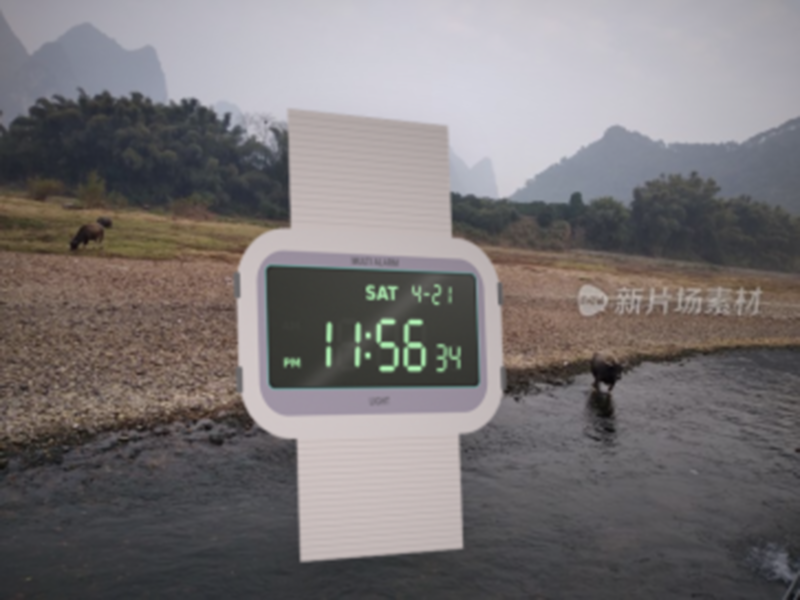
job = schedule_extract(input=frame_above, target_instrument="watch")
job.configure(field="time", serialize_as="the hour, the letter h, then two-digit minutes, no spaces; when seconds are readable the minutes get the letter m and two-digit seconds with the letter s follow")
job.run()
11h56m34s
